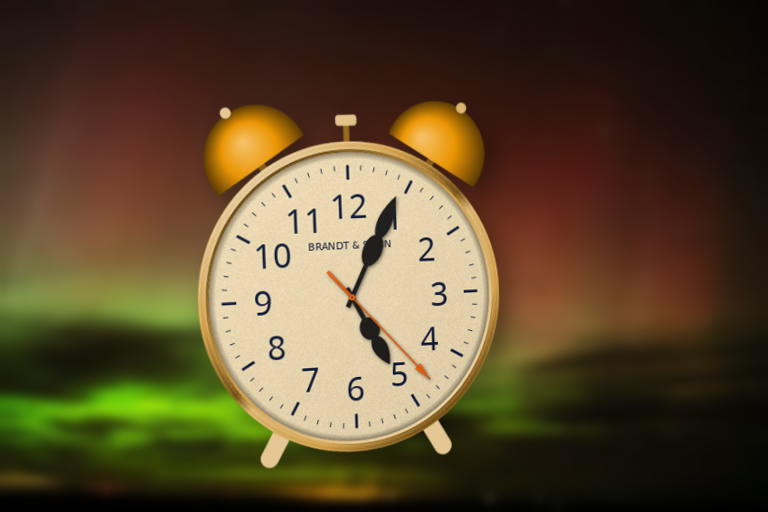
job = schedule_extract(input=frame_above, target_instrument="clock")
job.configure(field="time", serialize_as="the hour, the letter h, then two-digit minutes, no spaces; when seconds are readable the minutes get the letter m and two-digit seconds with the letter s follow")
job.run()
5h04m23s
